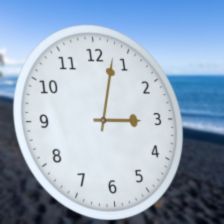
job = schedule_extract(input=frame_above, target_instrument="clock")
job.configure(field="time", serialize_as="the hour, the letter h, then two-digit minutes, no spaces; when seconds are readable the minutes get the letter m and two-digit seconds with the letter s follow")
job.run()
3h03
